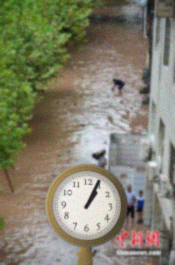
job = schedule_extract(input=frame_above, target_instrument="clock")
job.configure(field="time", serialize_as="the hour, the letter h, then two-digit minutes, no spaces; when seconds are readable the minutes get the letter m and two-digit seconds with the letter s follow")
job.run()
1h04
